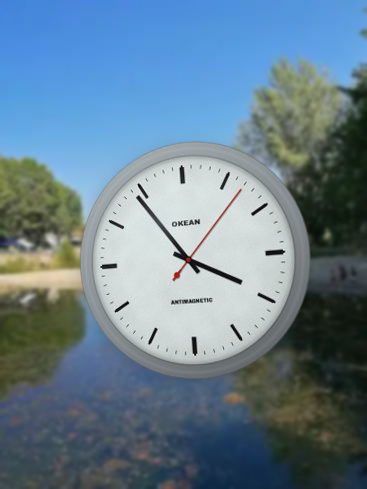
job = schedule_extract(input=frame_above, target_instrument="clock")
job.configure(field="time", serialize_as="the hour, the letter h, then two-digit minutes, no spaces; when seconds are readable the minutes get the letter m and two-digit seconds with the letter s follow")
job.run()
3h54m07s
